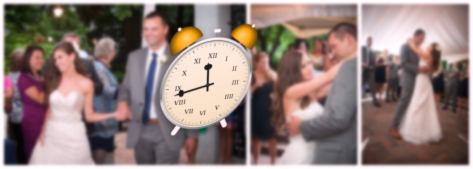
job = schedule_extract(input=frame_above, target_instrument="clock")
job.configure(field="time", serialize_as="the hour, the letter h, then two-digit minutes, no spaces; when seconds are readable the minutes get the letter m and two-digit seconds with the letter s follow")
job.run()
11h43
